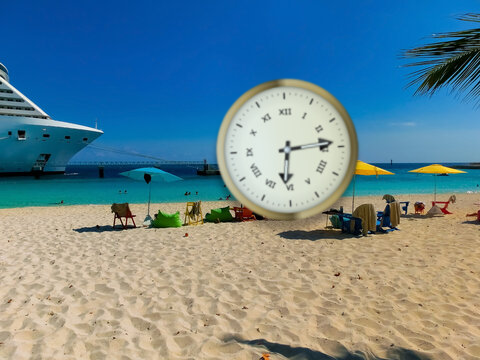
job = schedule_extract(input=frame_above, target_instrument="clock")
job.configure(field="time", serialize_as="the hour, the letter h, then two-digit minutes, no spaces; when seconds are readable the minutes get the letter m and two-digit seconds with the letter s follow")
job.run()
6h14
